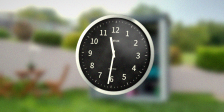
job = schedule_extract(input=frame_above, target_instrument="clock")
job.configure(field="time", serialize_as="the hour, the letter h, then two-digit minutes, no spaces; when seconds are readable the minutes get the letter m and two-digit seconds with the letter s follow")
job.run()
11h31
